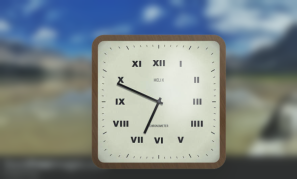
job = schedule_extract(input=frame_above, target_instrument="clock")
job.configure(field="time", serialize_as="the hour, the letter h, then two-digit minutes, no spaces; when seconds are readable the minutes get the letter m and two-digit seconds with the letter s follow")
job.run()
6h49
